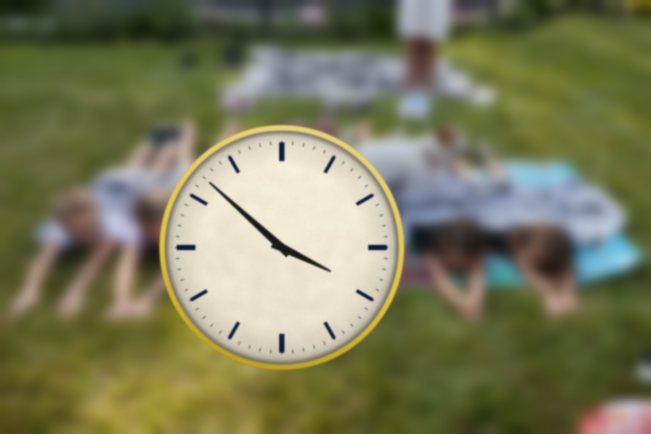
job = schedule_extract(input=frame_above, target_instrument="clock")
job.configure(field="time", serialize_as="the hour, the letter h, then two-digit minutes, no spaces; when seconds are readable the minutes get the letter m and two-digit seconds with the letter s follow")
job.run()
3h52
